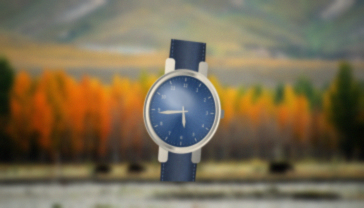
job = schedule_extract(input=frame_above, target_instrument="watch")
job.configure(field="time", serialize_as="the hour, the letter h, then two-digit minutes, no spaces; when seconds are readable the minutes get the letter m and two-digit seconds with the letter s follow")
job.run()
5h44
